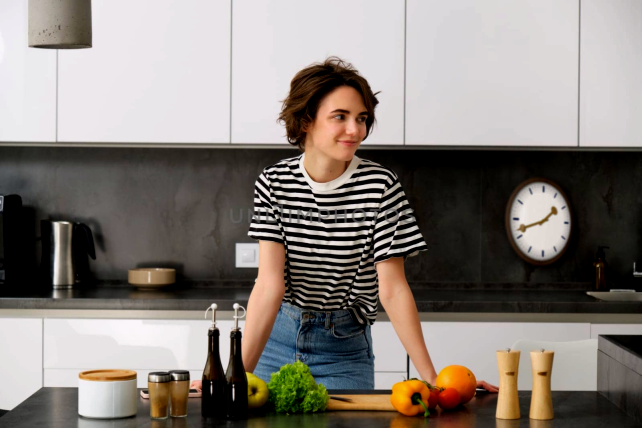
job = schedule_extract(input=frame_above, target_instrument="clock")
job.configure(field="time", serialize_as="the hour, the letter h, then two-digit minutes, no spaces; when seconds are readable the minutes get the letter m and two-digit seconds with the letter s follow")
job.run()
1h42
